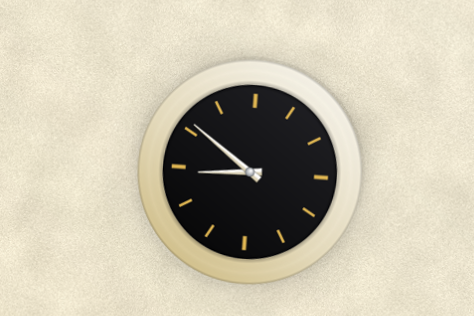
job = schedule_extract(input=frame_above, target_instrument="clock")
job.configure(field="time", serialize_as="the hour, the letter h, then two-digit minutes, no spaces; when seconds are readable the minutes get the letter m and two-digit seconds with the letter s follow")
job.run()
8h51
